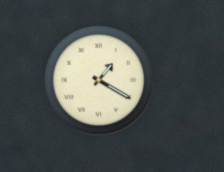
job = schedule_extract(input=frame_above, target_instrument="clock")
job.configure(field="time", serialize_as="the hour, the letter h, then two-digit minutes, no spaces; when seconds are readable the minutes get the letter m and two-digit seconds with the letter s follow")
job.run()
1h20
